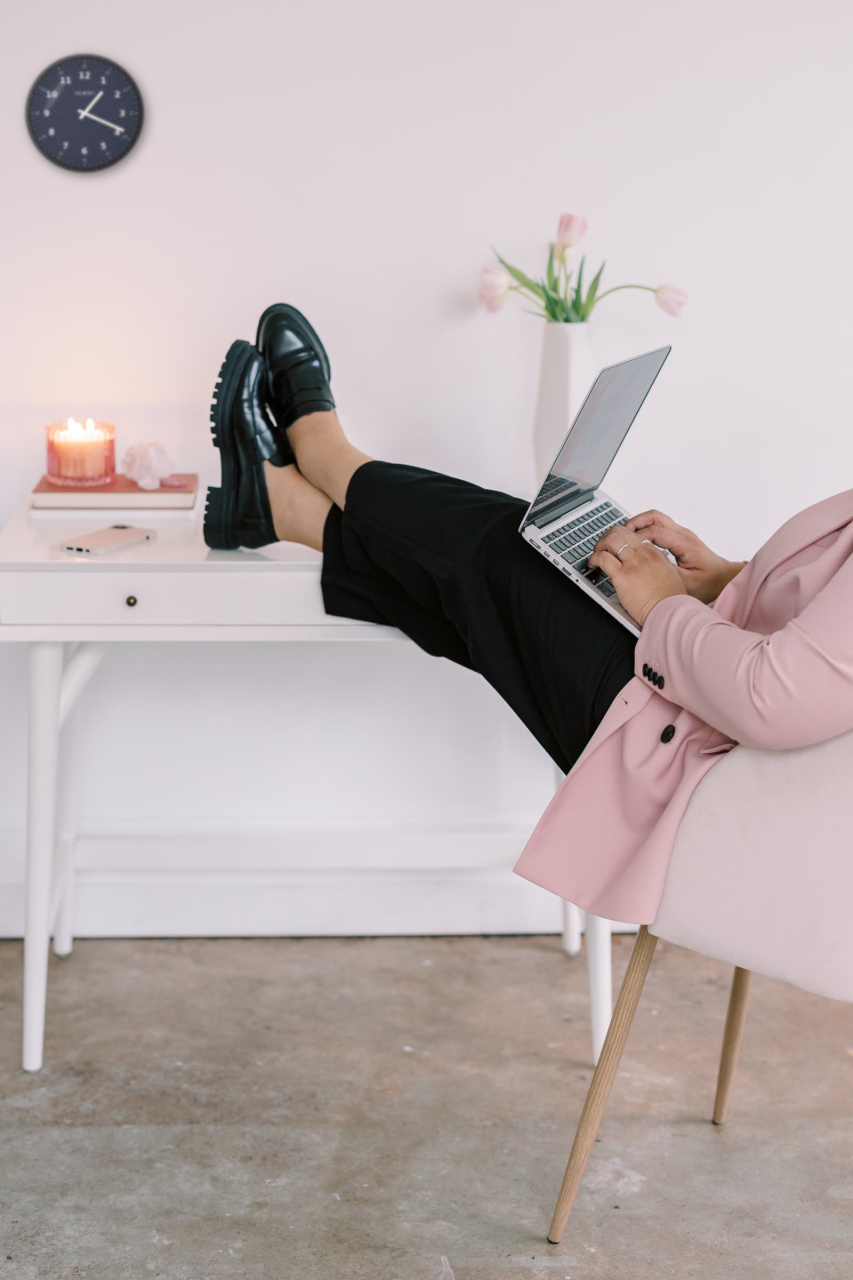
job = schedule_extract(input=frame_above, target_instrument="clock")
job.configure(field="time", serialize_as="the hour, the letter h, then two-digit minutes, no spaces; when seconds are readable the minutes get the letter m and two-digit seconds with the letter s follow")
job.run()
1h19
